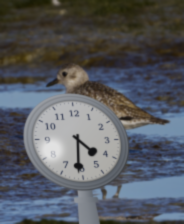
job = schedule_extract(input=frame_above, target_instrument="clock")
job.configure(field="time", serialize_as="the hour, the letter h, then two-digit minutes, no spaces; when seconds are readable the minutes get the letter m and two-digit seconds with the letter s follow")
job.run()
4h31
